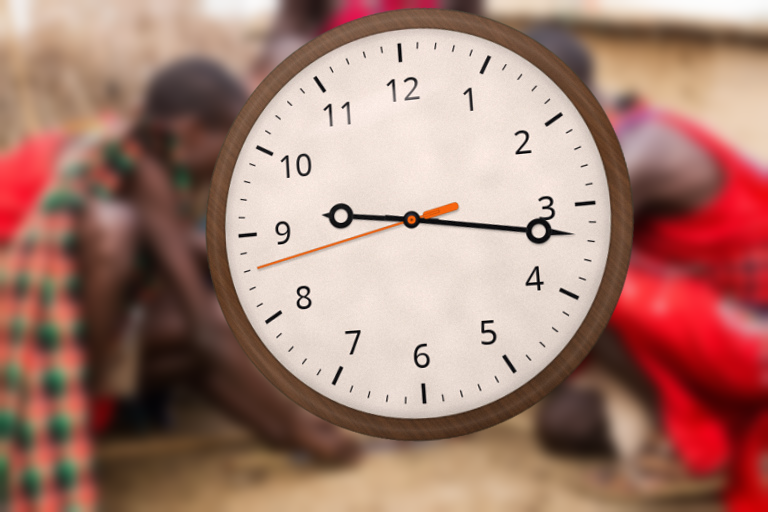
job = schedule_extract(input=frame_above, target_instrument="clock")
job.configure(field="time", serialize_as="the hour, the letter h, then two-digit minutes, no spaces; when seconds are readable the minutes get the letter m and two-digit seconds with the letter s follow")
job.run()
9h16m43s
